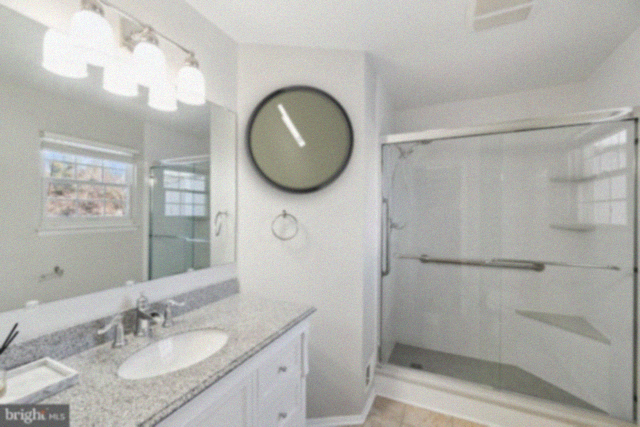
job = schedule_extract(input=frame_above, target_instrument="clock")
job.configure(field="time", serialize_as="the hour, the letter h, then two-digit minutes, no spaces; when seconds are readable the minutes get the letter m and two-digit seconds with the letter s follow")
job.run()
10h55
